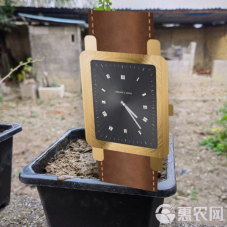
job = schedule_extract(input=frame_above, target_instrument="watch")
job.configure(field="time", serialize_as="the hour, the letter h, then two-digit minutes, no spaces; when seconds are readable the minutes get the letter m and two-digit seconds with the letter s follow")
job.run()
4h24
